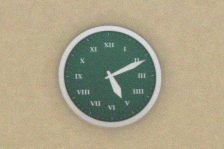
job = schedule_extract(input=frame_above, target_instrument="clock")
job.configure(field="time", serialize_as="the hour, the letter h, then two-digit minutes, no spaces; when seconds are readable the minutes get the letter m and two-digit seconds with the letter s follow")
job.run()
5h11
